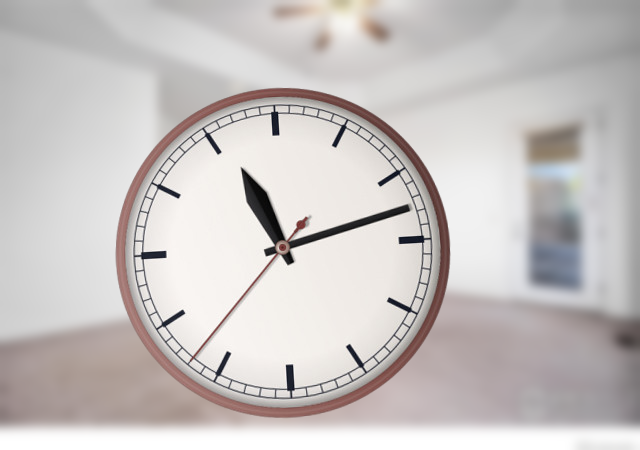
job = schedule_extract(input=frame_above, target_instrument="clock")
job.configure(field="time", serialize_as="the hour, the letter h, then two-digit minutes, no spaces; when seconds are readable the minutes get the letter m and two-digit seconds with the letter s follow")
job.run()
11h12m37s
